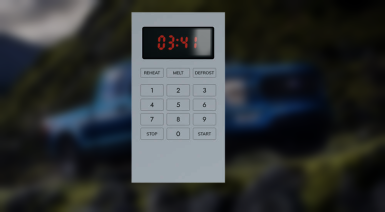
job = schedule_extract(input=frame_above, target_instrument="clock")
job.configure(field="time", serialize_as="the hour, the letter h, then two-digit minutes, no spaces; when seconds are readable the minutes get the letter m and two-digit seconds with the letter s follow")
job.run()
3h41
